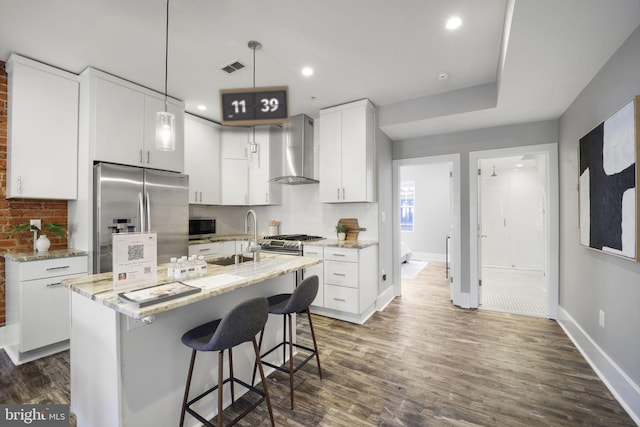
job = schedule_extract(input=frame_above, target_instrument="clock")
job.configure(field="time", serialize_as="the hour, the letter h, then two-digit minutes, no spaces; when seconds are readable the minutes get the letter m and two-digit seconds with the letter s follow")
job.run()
11h39
